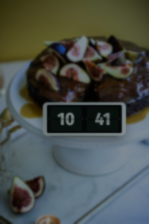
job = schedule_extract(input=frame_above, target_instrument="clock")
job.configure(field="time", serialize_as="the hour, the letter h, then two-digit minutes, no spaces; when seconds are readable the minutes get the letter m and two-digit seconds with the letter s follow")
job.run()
10h41
